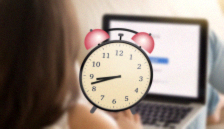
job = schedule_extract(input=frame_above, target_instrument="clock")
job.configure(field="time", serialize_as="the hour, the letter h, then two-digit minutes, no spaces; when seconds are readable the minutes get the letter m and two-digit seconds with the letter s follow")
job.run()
8h42
